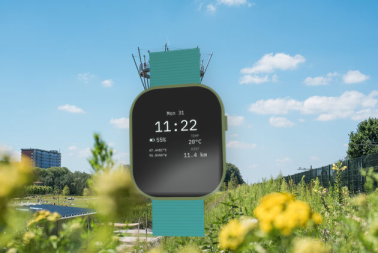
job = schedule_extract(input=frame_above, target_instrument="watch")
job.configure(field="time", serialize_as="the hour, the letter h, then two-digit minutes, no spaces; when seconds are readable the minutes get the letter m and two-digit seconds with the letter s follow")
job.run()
11h22
